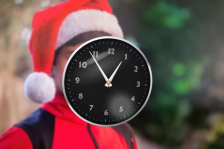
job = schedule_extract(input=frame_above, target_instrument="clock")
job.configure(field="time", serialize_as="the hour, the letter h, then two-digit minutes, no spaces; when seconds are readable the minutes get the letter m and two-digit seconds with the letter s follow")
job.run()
12h54
